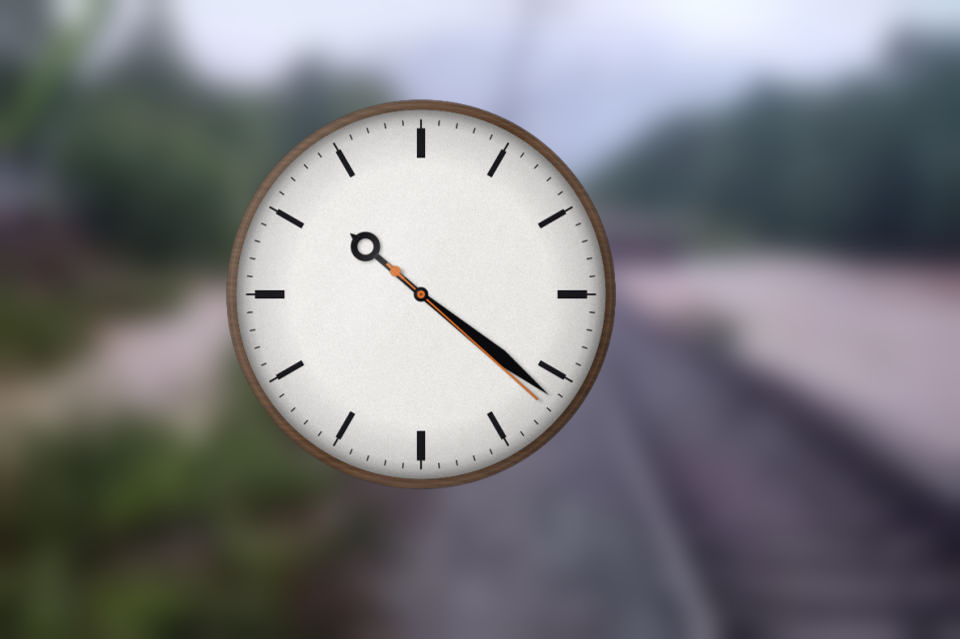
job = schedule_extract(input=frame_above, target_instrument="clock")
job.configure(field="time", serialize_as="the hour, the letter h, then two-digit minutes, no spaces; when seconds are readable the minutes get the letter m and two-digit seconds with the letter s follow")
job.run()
10h21m22s
